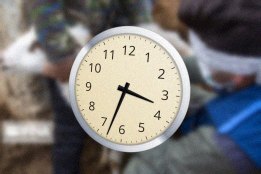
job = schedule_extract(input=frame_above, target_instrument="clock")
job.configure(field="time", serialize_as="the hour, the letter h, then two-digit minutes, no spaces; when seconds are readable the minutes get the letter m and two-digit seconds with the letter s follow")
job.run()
3h33
